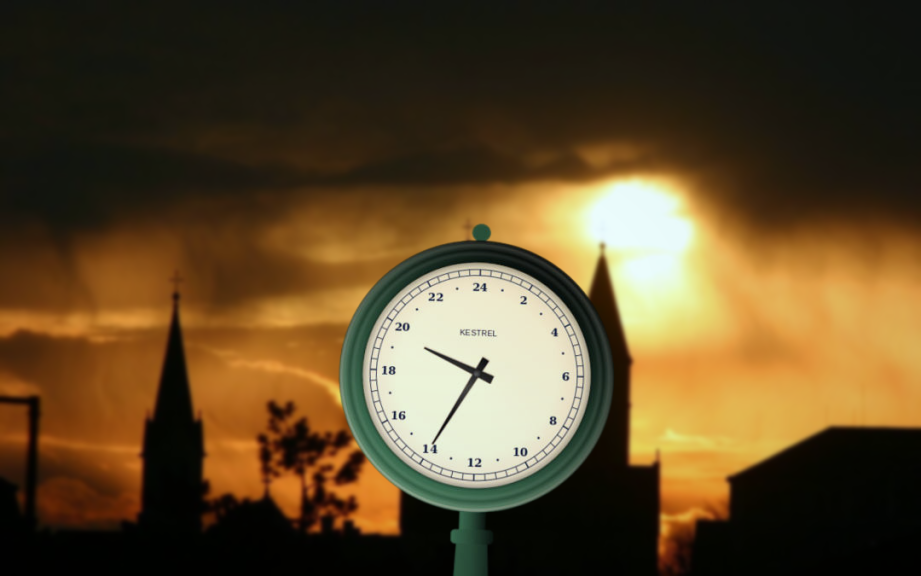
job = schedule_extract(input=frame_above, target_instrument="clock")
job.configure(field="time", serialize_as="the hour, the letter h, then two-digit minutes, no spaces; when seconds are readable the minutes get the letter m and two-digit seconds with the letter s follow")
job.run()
19h35
